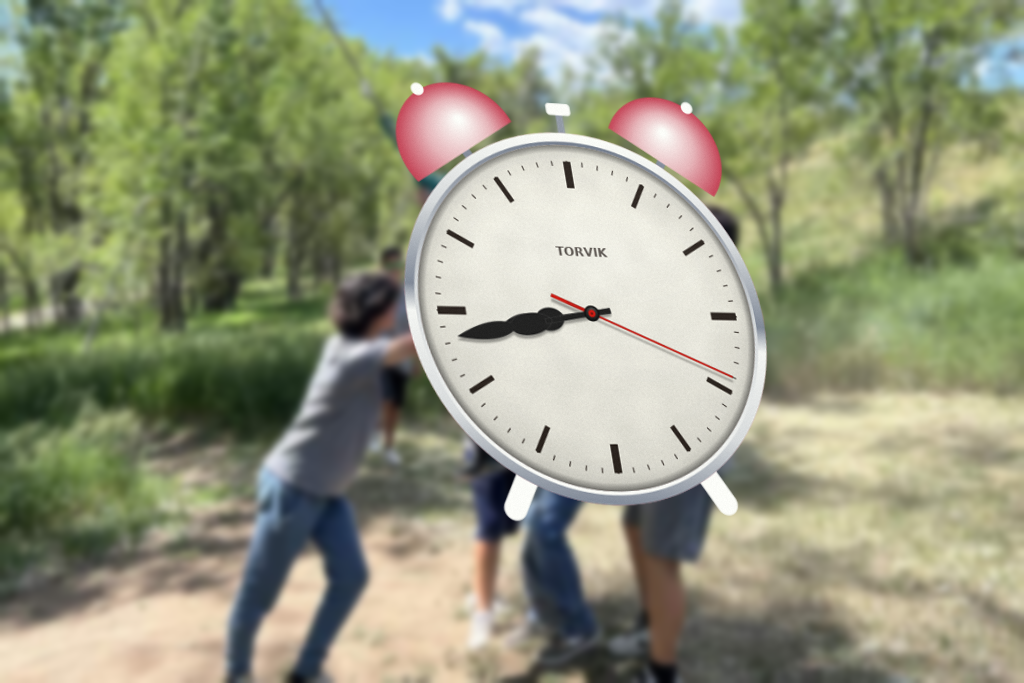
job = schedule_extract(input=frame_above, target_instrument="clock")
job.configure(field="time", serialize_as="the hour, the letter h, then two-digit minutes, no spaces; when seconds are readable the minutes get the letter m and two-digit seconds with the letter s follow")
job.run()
8h43m19s
